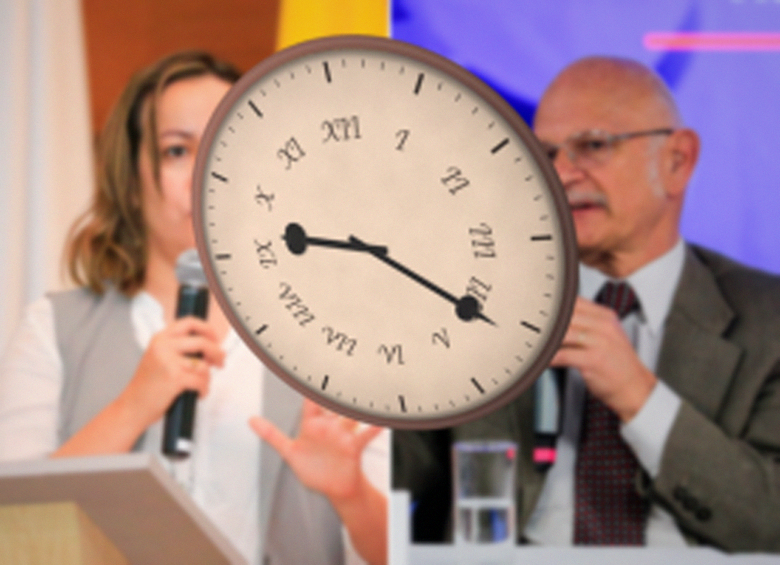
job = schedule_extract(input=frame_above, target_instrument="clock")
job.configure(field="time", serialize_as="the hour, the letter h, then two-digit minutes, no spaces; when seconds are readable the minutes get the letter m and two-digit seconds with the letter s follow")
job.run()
9h21
